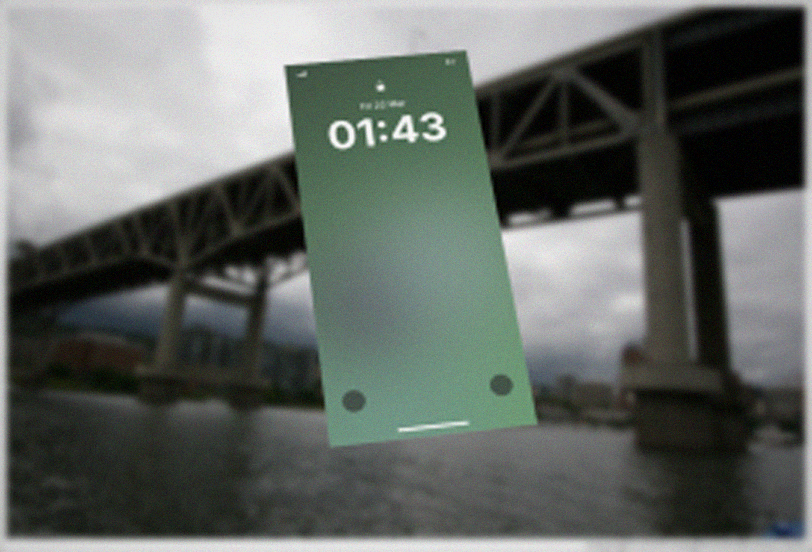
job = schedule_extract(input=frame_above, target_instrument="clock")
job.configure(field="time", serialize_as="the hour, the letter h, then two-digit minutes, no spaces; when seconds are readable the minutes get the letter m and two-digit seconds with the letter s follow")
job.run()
1h43
